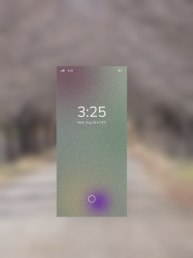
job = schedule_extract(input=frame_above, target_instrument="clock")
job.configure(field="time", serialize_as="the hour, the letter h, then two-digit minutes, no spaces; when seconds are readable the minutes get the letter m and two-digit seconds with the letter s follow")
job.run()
3h25
